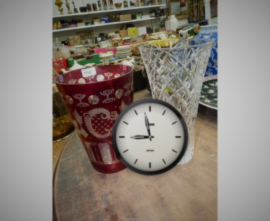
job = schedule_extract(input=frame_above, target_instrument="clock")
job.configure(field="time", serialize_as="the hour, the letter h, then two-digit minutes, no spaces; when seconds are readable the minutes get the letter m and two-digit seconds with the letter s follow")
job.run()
8h58
